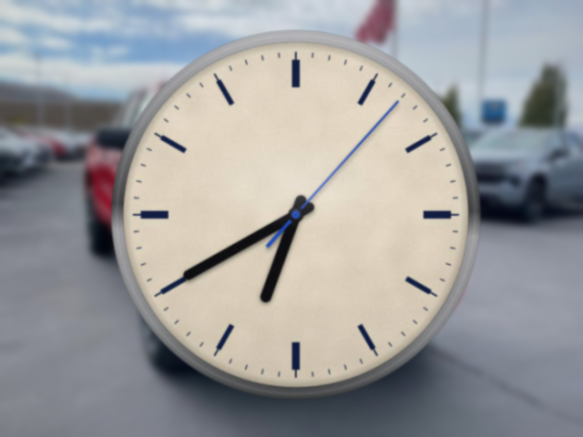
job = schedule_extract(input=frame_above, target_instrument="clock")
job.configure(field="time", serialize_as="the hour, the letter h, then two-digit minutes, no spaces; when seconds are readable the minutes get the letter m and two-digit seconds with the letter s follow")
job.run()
6h40m07s
